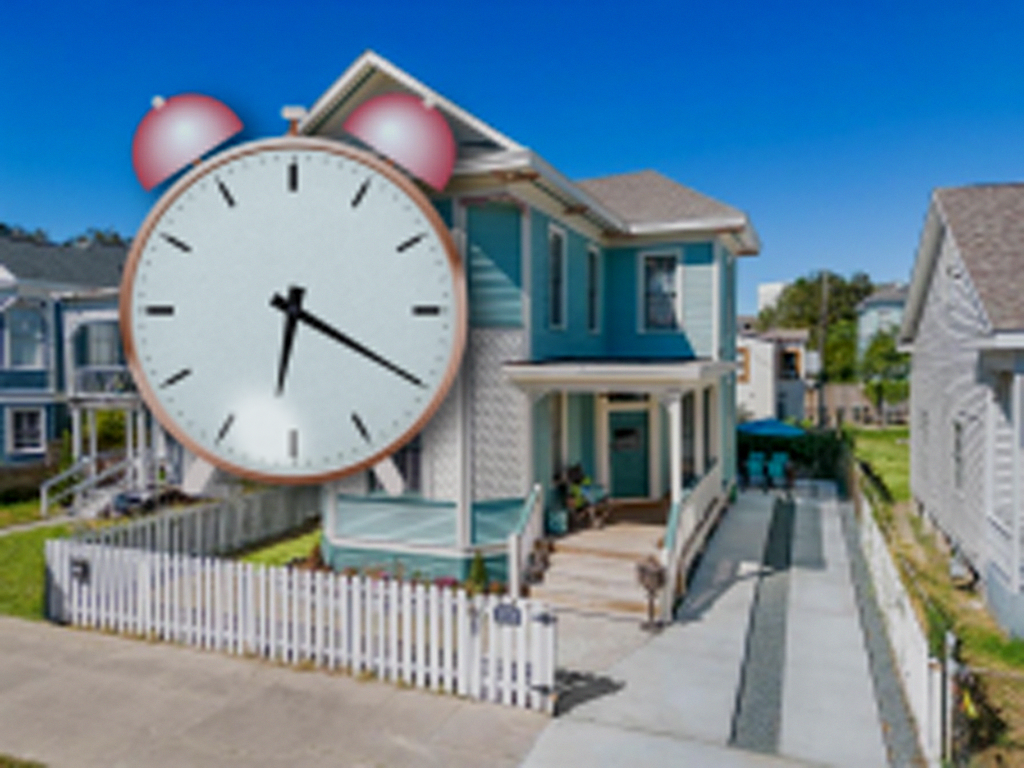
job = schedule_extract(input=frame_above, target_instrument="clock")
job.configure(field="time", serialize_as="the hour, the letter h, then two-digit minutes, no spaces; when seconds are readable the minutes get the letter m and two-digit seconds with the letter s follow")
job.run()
6h20
